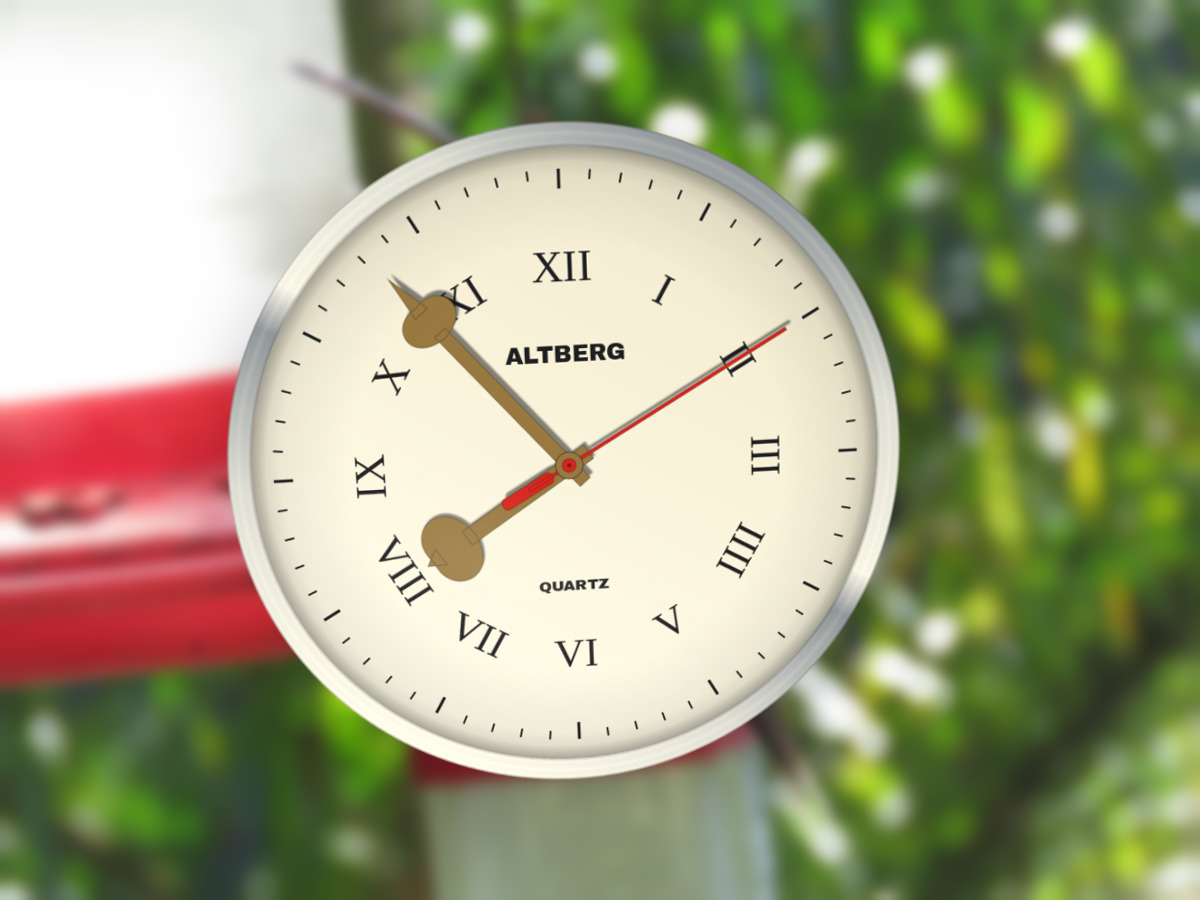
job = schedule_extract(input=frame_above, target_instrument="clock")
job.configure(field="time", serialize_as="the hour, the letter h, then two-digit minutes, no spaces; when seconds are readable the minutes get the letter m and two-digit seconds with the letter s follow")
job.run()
7h53m10s
